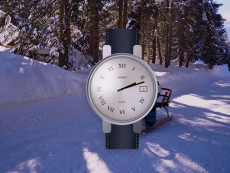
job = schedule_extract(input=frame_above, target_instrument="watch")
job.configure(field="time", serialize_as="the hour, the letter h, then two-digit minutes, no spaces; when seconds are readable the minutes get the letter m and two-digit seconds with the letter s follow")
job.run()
2h12
